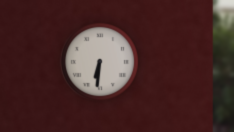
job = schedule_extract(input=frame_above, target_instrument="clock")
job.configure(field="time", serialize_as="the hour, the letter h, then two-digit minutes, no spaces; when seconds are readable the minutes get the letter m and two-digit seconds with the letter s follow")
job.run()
6h31
